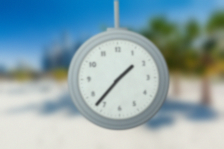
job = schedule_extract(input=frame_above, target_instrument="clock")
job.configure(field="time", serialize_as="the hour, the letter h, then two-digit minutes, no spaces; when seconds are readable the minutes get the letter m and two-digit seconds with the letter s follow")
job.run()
1h37
